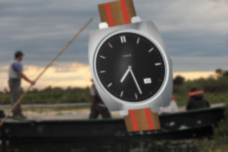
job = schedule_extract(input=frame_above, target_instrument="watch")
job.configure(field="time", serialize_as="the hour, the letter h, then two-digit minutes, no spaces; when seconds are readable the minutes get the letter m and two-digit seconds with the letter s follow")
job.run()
7h28
